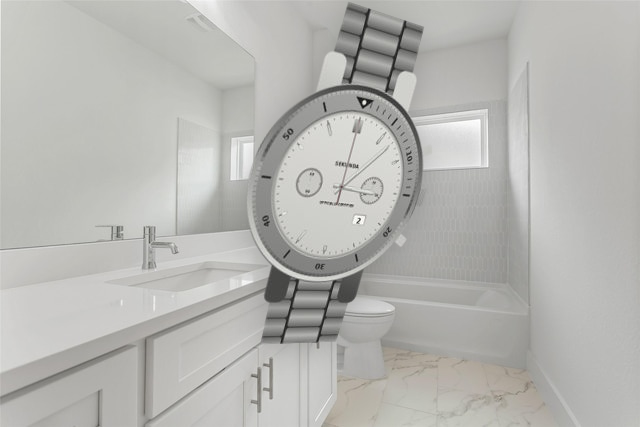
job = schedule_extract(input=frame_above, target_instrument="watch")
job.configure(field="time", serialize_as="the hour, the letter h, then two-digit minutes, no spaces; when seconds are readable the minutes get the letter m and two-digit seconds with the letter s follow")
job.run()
3h07
